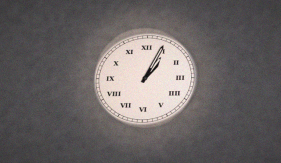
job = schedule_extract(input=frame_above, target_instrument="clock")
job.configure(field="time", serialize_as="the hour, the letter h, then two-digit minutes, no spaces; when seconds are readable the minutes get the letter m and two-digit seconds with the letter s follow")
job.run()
1h04
